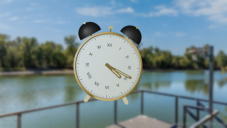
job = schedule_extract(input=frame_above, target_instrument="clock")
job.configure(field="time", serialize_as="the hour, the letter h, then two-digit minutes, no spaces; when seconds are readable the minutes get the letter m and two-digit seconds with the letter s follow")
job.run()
4h19
